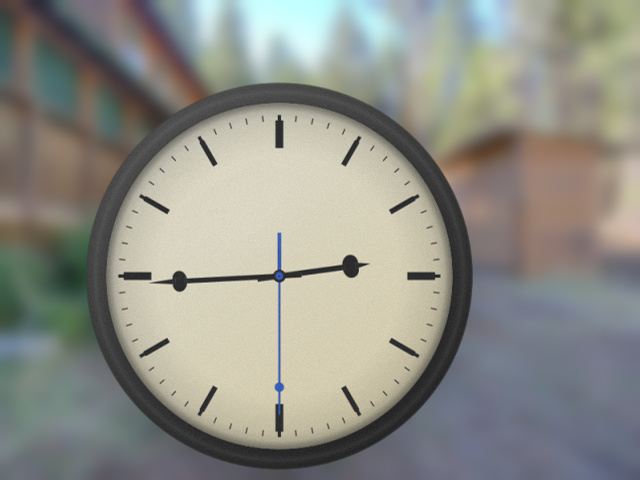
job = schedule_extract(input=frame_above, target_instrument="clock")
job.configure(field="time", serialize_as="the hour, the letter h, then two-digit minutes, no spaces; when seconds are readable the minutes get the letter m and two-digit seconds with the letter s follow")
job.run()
2h44m30s
